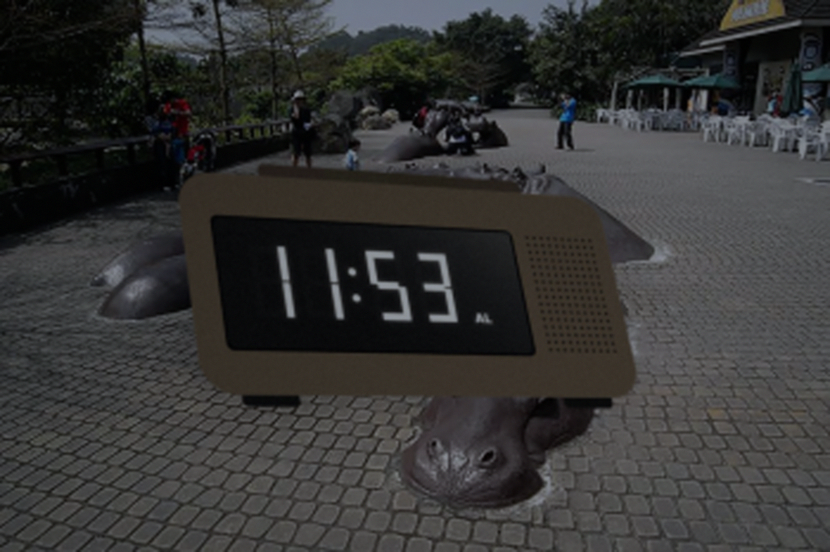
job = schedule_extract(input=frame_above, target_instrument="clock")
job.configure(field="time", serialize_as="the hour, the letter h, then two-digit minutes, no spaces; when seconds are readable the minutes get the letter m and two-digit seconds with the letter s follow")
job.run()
11h53
